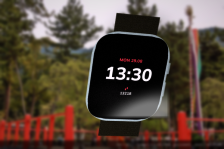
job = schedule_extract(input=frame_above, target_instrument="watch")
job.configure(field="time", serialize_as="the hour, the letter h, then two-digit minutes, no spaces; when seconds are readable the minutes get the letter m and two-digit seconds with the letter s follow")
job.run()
13h30
